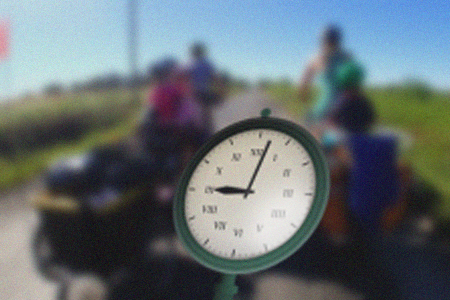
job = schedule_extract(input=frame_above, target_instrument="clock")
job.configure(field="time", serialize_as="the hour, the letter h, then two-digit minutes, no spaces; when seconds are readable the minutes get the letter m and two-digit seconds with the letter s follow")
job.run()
9h02
